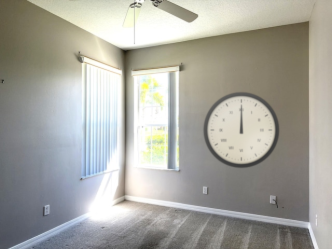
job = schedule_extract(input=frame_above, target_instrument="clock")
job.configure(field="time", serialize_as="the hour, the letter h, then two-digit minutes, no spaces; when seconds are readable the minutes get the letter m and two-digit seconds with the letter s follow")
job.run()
12h00
